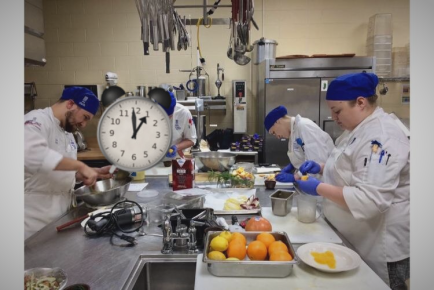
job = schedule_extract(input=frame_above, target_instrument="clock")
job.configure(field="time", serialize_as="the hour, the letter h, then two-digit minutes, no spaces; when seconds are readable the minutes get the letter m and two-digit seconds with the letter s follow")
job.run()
12h59
